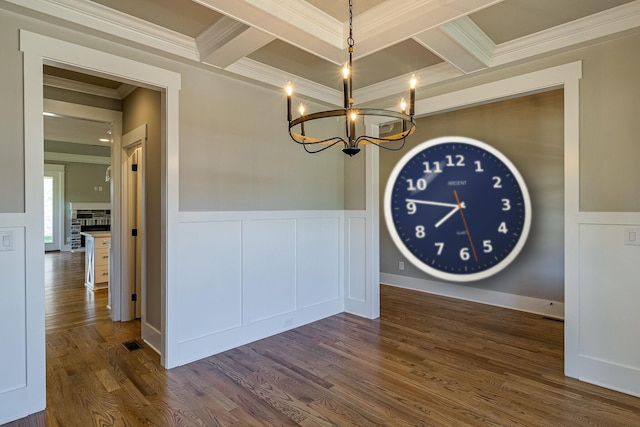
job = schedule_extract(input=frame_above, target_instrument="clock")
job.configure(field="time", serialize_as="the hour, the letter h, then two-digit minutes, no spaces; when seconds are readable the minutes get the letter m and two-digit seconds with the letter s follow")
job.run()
7h46m28s
